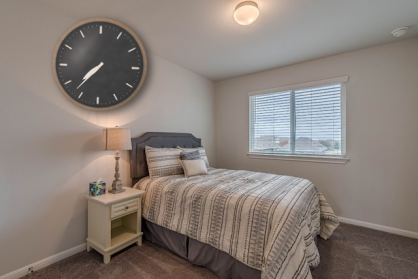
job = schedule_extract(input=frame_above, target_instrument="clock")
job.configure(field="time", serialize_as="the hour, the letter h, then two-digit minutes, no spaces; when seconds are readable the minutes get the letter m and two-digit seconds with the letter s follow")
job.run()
7h37
